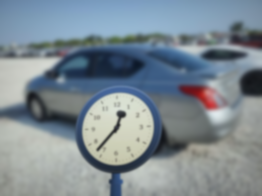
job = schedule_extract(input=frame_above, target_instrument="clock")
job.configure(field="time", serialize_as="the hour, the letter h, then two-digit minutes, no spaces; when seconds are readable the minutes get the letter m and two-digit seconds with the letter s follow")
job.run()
12h37
